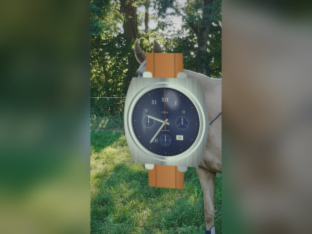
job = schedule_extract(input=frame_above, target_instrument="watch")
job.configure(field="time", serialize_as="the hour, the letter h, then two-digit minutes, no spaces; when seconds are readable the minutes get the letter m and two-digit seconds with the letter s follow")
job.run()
9h36
